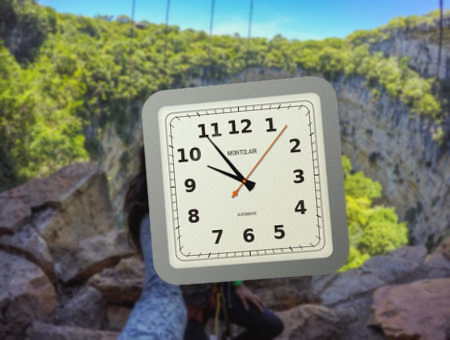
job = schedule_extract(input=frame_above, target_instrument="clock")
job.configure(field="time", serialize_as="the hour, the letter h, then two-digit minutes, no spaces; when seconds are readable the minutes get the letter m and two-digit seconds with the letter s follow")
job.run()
9h54m07s
